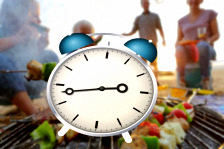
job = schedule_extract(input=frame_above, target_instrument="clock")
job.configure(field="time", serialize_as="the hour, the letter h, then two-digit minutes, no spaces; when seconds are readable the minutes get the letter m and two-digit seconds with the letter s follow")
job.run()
2h43
